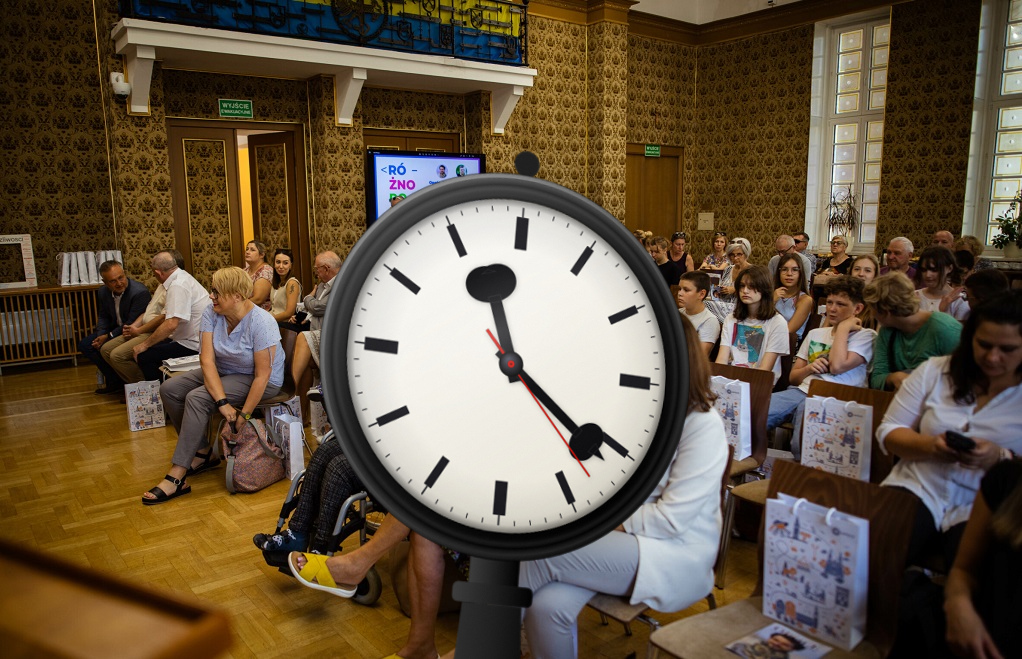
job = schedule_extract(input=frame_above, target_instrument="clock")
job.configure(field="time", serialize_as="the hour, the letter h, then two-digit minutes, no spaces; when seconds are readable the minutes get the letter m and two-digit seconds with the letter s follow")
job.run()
11h21m23s
